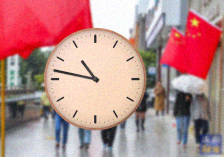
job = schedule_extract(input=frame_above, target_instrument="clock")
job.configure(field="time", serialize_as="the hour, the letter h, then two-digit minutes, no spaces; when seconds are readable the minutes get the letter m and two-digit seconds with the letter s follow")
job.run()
10h47
